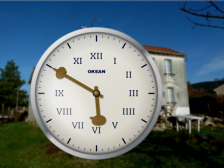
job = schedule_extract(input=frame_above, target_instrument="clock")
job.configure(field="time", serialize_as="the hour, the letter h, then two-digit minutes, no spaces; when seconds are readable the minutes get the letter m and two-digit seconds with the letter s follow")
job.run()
5h50
